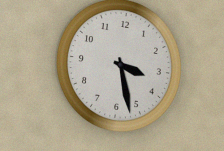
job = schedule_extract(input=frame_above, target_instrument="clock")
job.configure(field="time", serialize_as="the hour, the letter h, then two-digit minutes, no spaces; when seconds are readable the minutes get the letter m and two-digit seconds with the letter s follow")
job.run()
3h27
